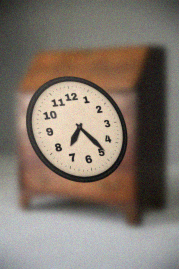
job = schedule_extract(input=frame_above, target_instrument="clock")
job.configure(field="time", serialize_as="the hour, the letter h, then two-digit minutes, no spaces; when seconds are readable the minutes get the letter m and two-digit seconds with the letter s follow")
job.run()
7h24
